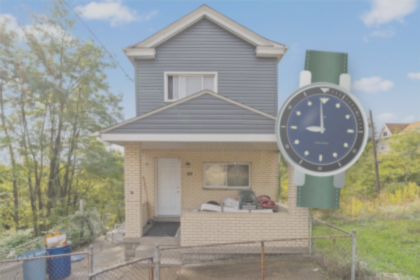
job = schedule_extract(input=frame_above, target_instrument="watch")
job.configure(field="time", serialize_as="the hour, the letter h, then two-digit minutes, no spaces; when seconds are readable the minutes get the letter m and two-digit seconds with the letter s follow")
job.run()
8h59
